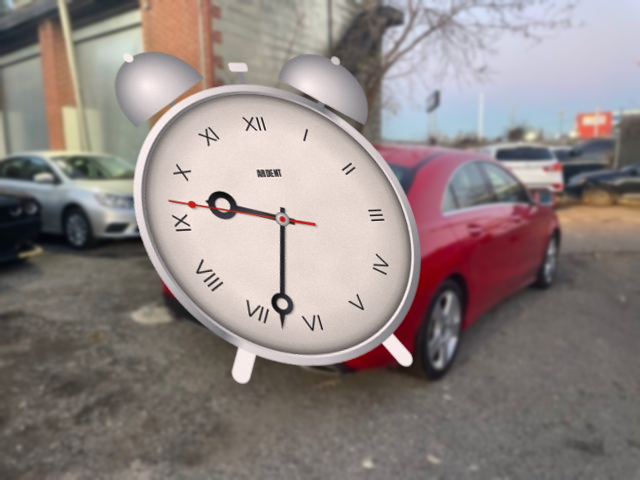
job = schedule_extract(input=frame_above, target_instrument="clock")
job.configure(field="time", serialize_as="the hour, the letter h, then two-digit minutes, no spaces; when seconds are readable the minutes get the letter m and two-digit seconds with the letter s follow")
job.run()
9h32m47s
